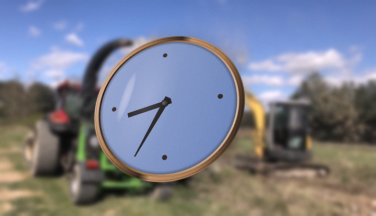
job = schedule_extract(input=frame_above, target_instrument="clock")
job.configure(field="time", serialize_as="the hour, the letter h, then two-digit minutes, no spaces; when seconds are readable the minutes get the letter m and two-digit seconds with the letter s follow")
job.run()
8h35
